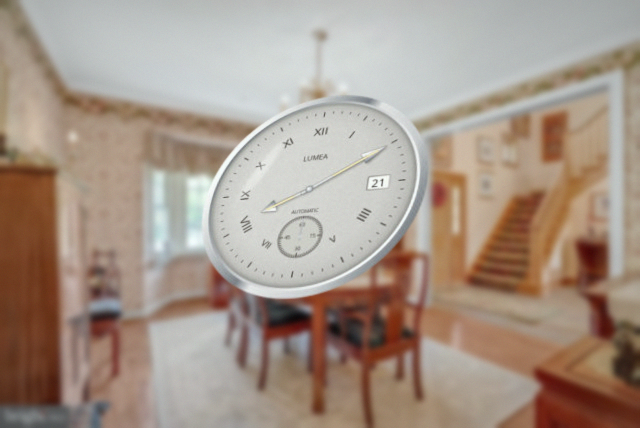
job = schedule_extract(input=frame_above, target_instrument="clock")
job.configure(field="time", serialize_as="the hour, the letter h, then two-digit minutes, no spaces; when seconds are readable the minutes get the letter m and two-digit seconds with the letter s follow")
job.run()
8h10
